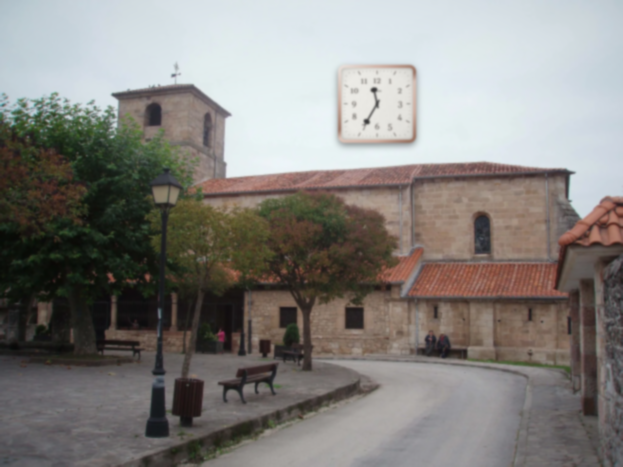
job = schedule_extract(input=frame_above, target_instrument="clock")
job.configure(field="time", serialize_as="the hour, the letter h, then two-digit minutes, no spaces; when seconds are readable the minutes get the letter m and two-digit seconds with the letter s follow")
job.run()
11h35
